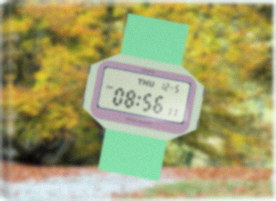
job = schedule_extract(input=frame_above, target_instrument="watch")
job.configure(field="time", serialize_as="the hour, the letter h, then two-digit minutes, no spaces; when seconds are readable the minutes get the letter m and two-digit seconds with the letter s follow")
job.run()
8h56
